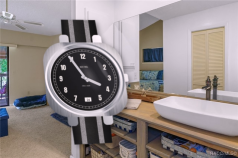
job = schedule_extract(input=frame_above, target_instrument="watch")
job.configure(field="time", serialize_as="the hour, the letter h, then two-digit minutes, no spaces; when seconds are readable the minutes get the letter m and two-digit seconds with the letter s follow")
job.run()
3h55
